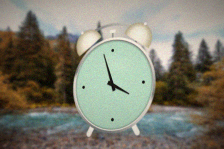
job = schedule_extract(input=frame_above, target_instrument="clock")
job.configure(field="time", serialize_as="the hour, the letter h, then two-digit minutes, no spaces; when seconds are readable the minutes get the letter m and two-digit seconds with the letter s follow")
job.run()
3h57
